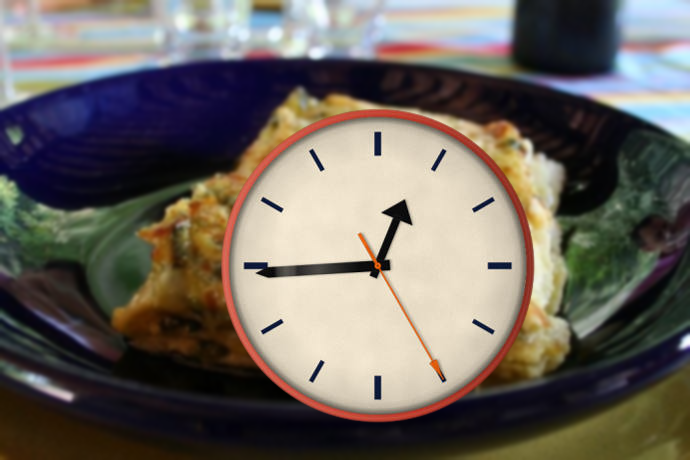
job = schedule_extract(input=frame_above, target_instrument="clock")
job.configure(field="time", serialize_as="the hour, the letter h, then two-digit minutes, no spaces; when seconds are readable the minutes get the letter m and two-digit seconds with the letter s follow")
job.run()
12h44m25s
